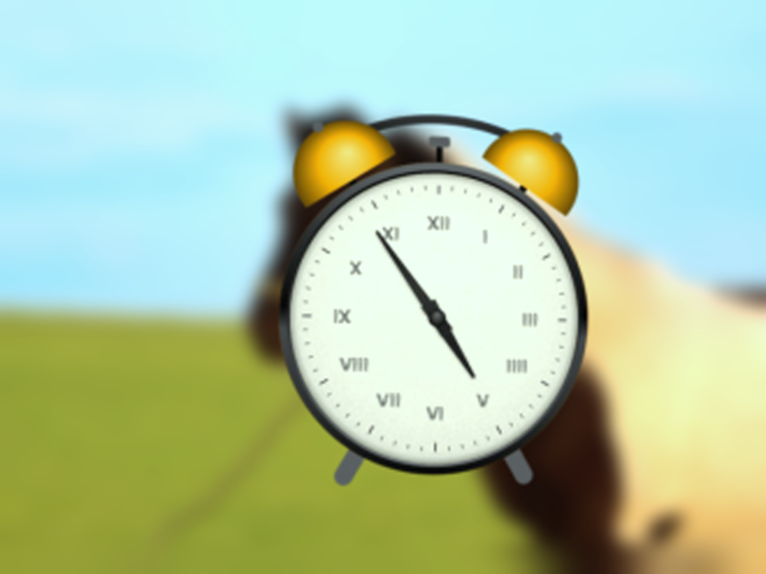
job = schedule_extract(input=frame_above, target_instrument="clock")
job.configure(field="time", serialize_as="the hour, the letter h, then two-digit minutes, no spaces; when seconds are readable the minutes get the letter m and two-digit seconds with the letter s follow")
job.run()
4h54
